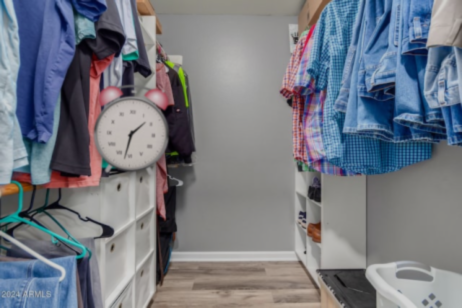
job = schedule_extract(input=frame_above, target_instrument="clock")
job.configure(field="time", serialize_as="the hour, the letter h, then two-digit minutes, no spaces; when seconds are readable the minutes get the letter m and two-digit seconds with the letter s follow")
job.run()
1h32
